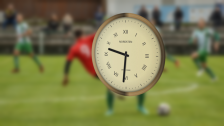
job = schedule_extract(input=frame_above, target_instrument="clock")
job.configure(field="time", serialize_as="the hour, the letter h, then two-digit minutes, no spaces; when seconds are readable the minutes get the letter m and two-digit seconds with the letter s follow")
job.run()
9h31
